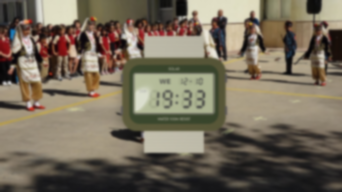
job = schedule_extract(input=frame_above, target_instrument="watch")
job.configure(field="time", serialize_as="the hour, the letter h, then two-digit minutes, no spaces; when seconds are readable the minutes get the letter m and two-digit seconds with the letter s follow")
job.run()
19h33
